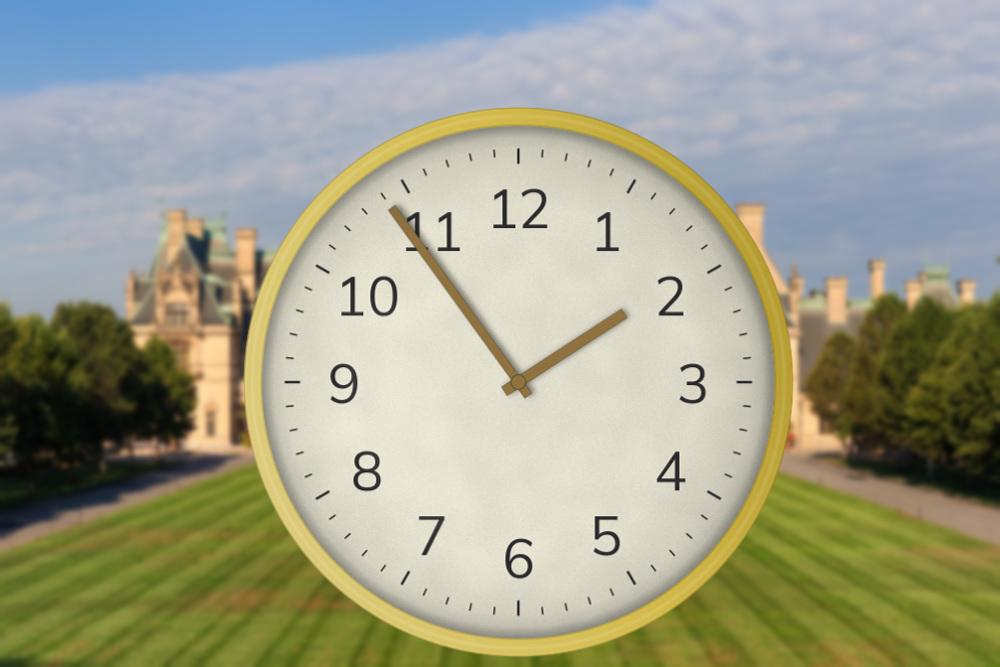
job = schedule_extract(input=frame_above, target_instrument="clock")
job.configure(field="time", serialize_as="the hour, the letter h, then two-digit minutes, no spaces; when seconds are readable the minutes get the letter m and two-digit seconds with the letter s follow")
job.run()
1h54
